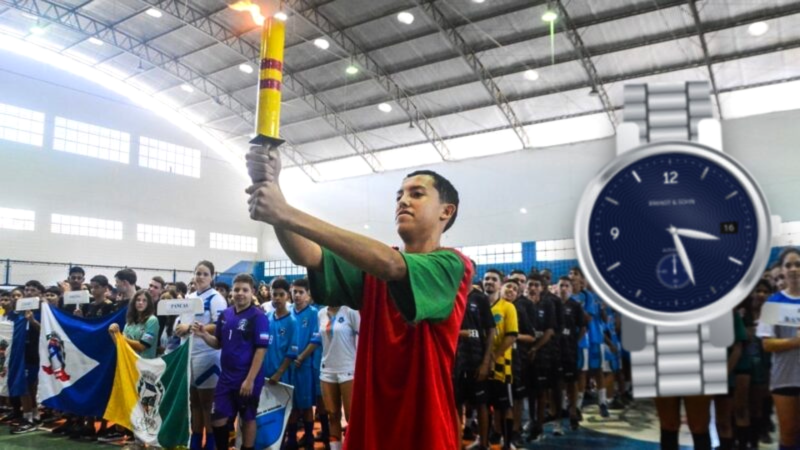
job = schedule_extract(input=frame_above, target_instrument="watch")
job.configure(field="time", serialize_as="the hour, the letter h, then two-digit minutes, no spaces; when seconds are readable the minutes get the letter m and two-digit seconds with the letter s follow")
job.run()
3h27
